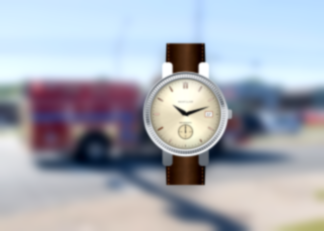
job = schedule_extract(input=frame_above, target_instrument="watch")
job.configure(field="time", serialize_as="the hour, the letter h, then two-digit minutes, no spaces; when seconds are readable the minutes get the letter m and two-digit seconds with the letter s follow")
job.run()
10h12
